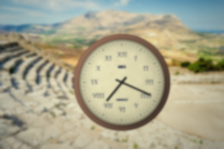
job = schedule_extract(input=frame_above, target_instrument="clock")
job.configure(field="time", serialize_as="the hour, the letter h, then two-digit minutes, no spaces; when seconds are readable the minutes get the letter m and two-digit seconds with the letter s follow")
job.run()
7h19
